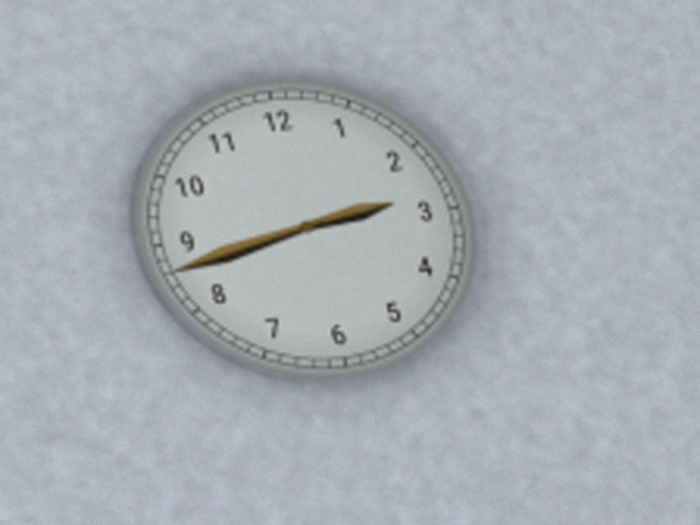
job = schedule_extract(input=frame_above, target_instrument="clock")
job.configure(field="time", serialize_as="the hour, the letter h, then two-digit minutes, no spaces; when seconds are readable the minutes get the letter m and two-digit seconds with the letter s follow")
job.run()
2h43
